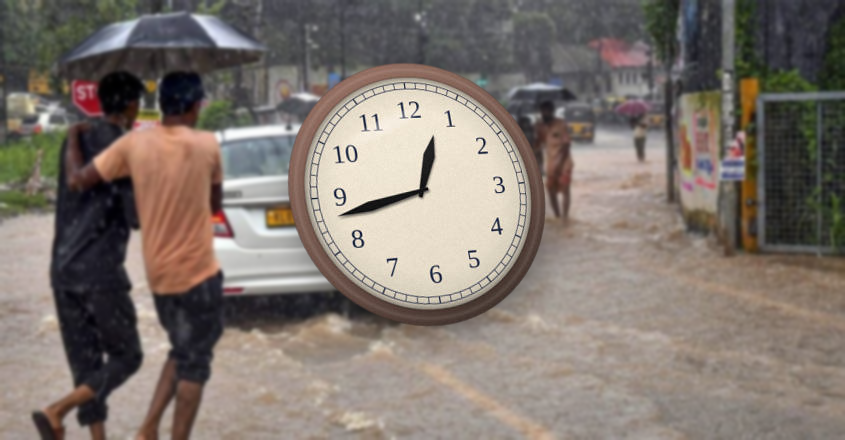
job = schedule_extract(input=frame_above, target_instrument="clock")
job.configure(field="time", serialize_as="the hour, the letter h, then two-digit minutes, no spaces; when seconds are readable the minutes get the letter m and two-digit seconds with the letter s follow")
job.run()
12h43
